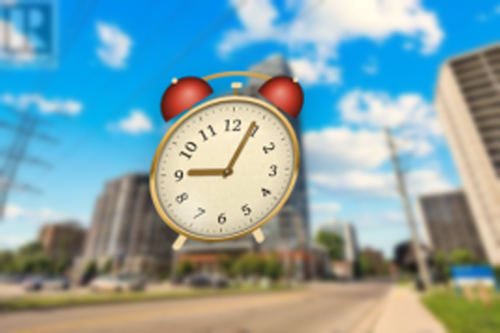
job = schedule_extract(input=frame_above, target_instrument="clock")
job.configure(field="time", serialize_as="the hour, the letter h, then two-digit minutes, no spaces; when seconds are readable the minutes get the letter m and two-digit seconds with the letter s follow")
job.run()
9h04
